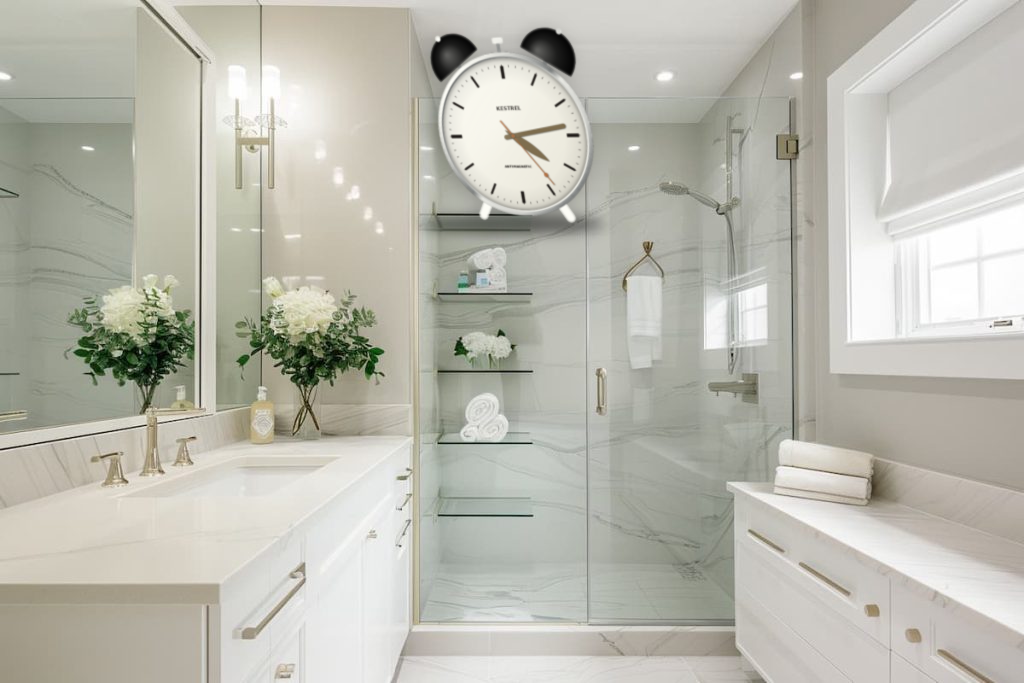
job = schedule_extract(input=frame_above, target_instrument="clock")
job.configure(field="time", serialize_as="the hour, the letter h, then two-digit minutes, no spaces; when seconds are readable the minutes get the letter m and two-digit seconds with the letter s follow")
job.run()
4h13m24s
